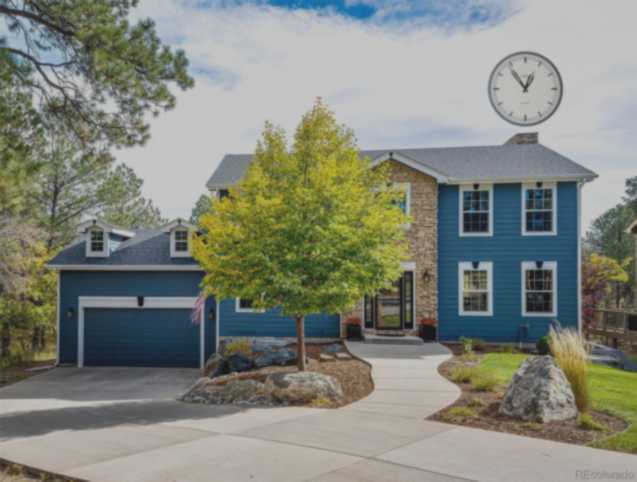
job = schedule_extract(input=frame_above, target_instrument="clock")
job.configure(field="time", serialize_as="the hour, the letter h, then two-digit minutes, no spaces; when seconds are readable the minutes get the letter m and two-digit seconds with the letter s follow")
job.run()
12h54
